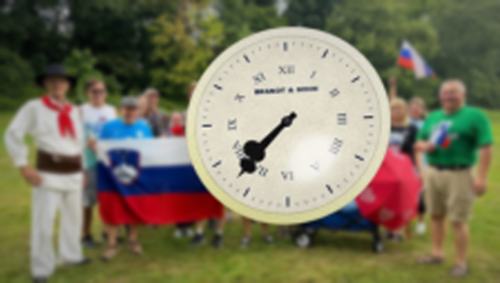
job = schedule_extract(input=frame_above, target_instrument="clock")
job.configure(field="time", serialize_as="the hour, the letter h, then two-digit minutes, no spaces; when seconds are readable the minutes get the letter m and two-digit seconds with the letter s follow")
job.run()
7h37
